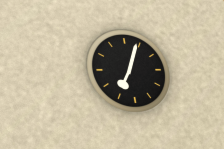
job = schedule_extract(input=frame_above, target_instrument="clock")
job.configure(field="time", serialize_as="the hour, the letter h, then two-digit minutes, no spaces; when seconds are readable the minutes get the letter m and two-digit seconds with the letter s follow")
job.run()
7h04
